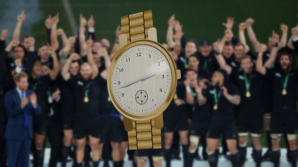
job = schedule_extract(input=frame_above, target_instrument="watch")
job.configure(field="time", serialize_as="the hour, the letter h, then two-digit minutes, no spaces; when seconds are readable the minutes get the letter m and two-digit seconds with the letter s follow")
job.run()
2h43
